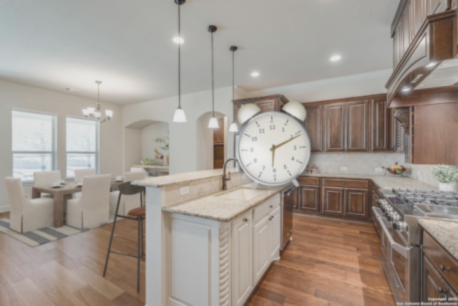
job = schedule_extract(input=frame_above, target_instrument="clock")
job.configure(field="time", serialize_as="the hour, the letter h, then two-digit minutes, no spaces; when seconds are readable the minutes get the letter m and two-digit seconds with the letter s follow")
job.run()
6h11
